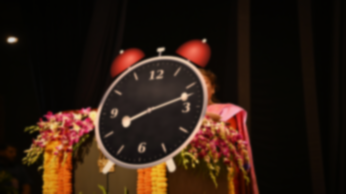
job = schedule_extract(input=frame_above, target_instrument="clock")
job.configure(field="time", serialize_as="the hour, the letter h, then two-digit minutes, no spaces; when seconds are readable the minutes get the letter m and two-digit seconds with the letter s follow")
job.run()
8h12
